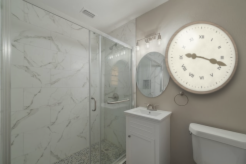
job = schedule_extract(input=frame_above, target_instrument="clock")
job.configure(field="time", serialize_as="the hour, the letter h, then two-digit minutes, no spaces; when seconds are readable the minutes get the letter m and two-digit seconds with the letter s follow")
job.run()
9h18
